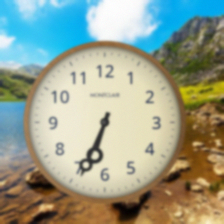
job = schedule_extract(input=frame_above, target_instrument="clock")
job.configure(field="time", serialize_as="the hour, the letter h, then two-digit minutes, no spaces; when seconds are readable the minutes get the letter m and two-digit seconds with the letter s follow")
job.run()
6h34
